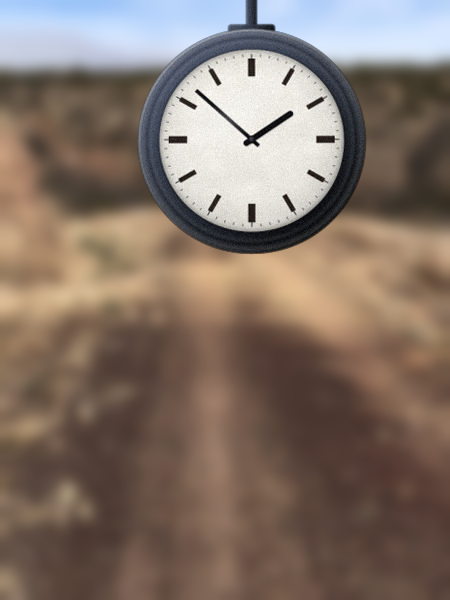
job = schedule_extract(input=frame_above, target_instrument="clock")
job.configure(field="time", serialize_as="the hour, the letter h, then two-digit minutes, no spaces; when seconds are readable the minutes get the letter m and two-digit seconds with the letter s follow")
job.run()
1h52
